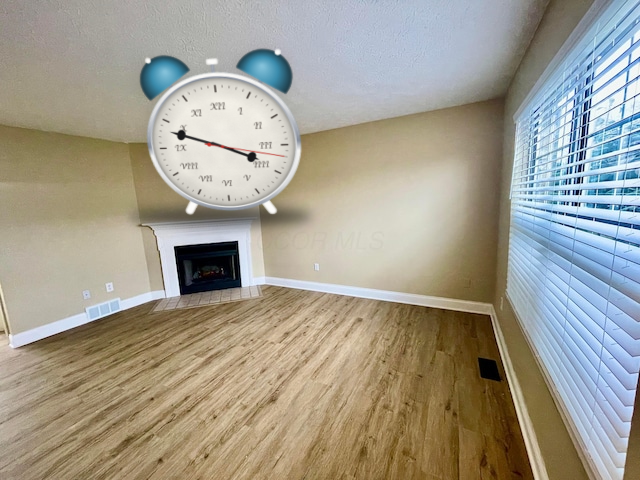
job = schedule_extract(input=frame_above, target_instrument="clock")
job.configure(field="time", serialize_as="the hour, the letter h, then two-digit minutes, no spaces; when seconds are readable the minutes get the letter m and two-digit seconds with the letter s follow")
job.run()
3h48m17s
